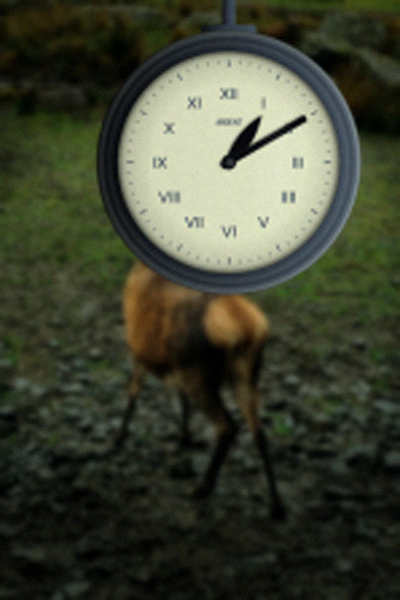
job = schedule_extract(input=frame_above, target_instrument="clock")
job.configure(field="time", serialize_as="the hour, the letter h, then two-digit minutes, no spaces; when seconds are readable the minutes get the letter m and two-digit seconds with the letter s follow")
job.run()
1h10
